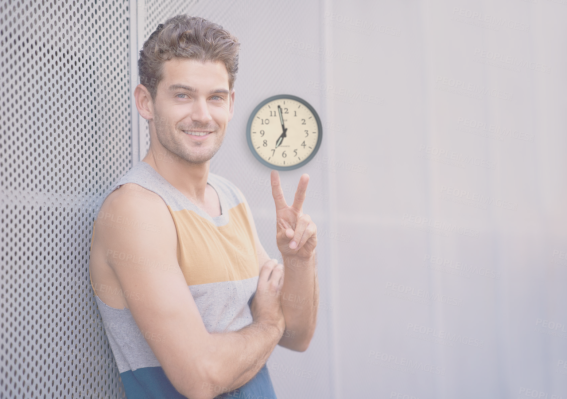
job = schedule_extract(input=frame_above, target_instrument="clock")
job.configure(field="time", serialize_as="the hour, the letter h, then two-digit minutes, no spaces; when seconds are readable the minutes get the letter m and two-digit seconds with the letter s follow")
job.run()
6h58
